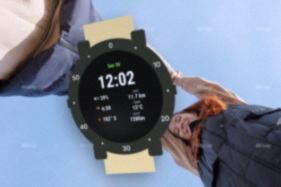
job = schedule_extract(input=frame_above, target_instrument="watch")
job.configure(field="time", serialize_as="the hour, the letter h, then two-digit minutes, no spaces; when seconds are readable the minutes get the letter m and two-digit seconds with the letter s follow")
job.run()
12h02
